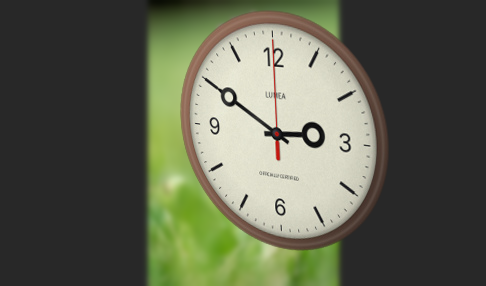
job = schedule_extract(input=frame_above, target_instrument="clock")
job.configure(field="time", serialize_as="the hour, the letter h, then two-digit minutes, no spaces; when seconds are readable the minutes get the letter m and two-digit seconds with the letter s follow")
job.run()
2h50m00s
